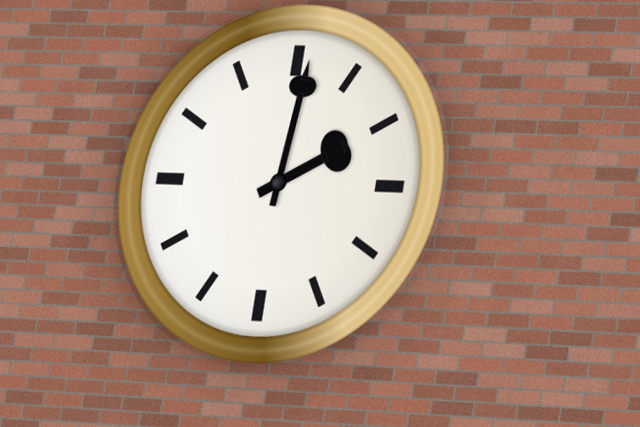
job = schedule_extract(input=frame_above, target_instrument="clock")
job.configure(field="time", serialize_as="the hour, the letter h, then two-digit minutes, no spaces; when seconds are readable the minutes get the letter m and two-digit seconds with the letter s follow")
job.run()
2h01
